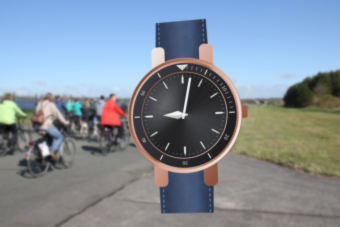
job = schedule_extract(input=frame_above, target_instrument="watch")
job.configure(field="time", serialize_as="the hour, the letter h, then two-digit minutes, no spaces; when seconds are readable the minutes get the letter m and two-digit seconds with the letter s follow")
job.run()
9h02
